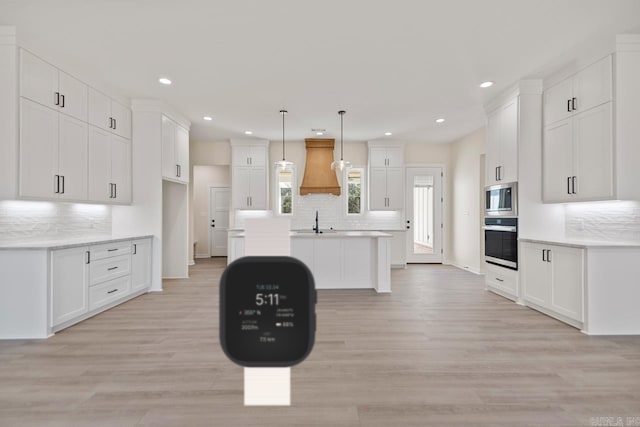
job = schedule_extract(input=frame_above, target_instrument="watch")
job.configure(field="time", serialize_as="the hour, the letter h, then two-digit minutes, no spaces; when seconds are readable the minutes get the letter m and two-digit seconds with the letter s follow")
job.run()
5h11
